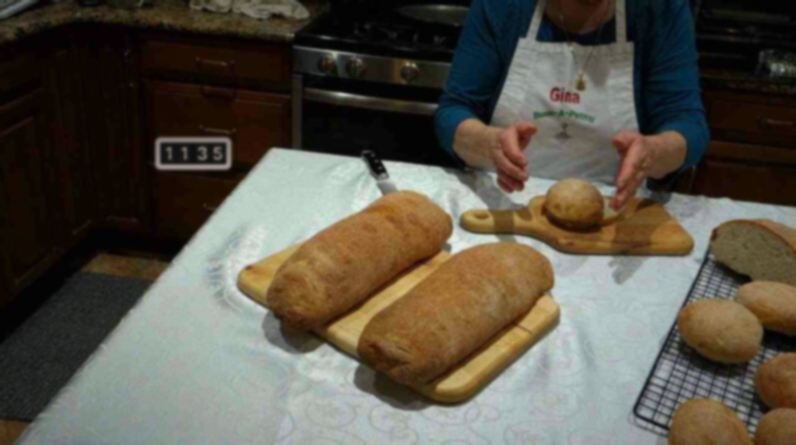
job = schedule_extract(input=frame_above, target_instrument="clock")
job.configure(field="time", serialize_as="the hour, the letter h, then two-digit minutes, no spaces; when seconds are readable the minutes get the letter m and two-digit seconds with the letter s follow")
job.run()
11h35
